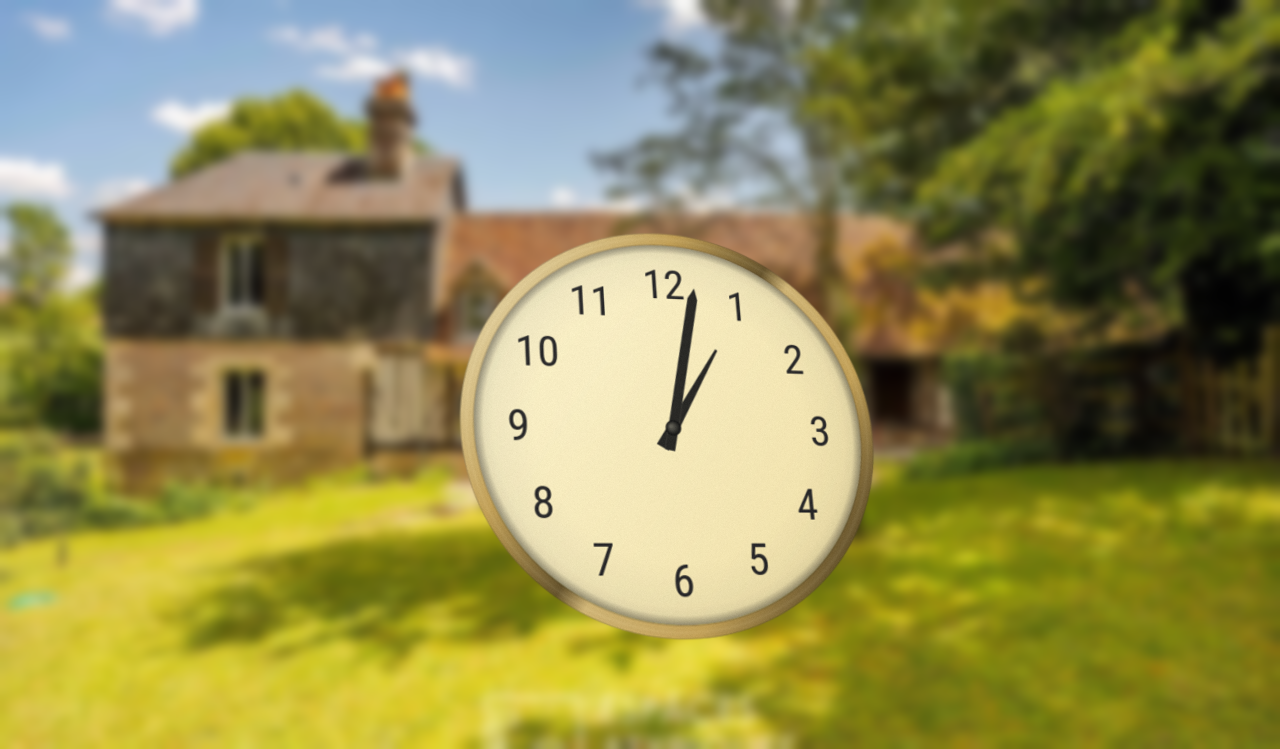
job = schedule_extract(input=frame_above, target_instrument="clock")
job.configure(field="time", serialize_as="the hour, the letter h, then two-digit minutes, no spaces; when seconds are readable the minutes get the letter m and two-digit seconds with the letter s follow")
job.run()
1h02
